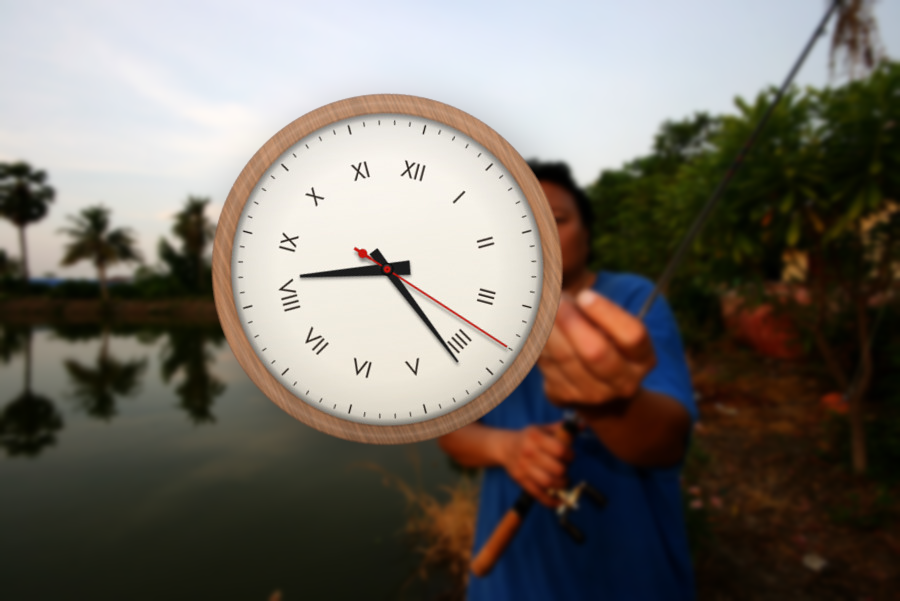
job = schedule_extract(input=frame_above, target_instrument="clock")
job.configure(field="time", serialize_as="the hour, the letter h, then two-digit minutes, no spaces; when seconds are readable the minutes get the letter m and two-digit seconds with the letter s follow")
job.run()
8h21m18s
